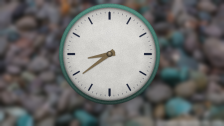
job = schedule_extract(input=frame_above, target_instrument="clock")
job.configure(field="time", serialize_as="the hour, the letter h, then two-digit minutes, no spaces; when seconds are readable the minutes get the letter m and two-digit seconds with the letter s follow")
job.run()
8h39
